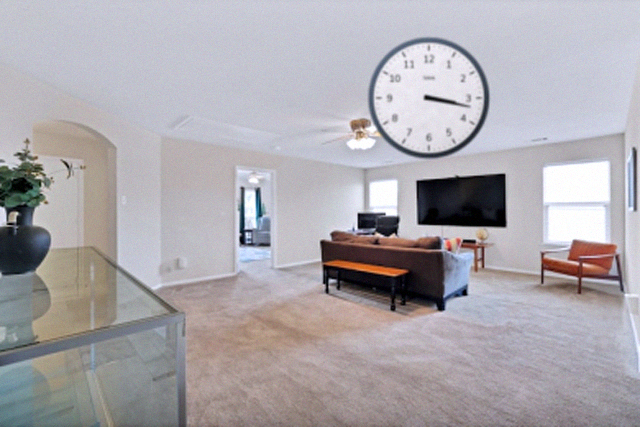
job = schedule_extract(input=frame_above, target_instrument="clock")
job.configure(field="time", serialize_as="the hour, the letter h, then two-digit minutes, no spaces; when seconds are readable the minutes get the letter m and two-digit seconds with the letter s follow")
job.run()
3h17
